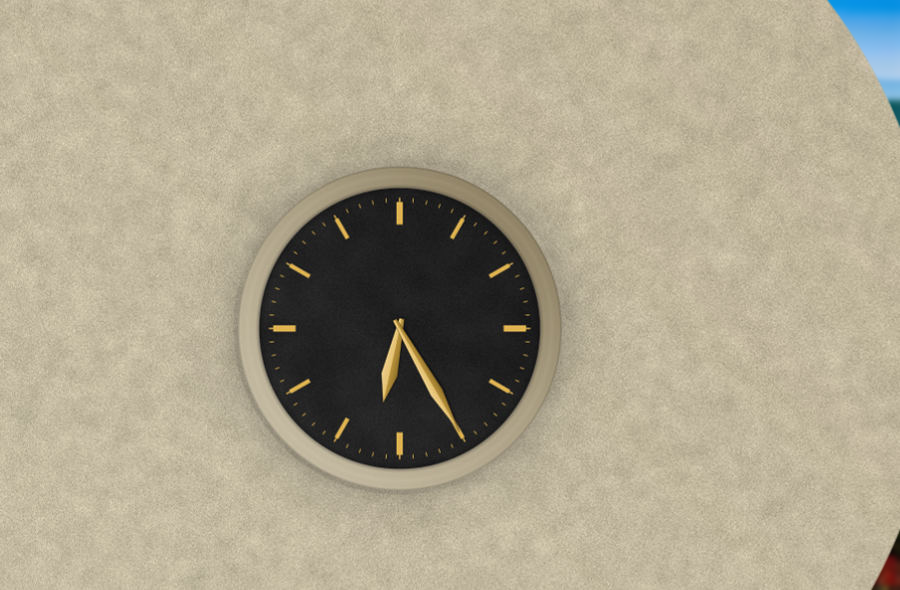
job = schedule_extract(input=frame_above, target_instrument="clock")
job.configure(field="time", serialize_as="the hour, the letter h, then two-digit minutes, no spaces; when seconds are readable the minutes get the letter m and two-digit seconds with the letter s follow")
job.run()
6h25
